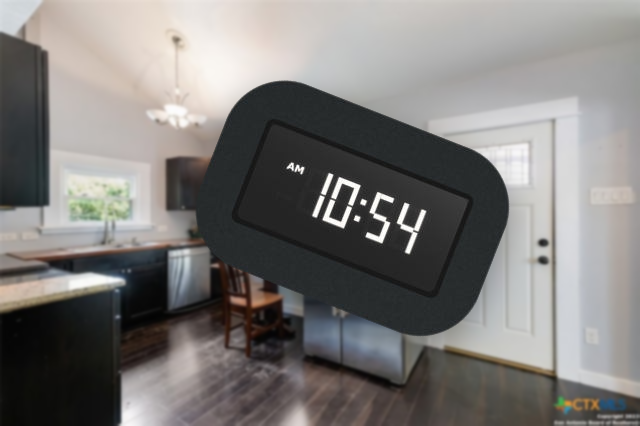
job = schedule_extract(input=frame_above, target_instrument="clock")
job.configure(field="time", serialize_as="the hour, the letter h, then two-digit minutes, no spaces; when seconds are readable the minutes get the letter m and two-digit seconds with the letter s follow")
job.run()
10h54
